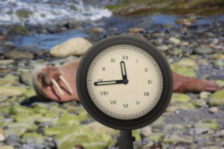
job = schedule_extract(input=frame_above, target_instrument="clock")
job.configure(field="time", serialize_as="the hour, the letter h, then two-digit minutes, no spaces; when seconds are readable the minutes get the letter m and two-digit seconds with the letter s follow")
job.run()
11h44
